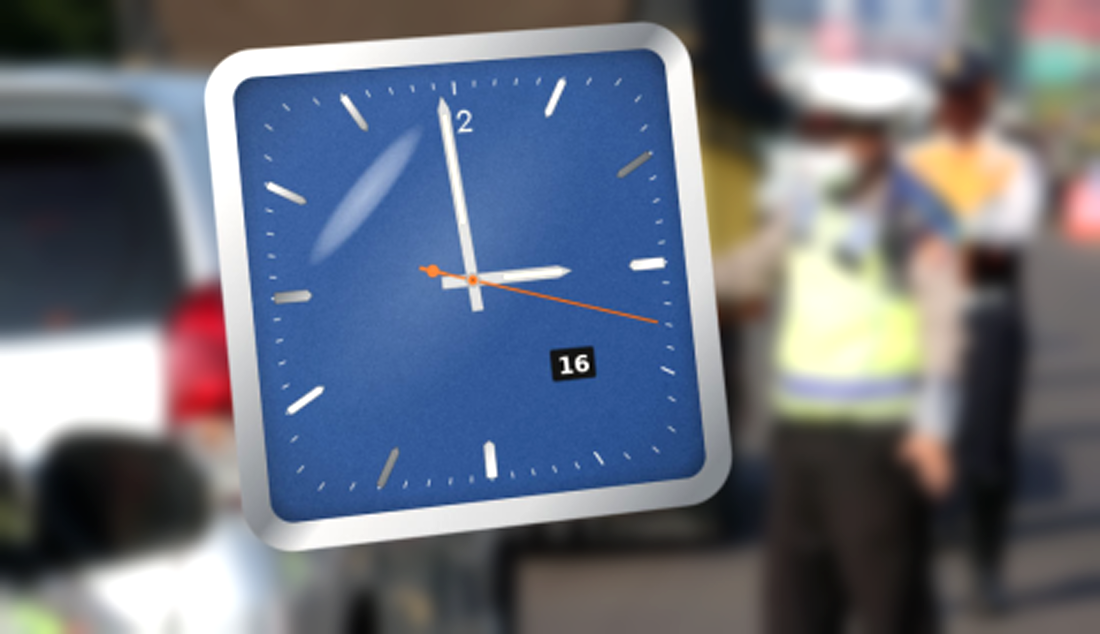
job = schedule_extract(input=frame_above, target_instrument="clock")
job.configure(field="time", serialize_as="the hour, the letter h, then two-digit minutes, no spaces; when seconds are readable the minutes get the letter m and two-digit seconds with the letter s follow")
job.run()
2h59m18s
